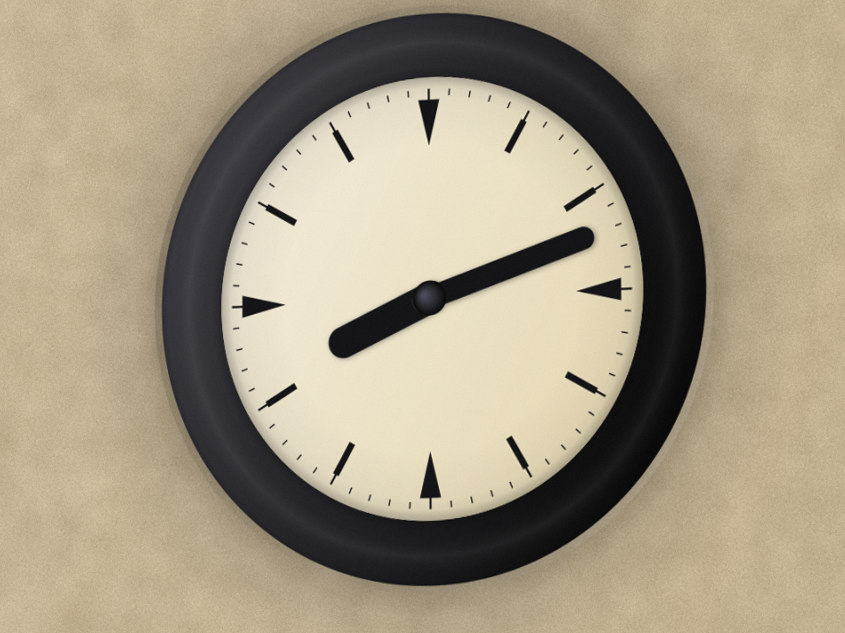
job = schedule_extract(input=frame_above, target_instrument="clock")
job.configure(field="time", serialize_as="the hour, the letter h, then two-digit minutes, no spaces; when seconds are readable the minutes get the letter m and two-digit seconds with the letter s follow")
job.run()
8h12
